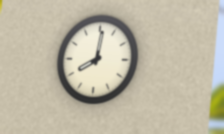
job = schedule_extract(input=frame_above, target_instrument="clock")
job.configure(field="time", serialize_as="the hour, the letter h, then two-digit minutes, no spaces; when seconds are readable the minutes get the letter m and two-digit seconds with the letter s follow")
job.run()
8h01
